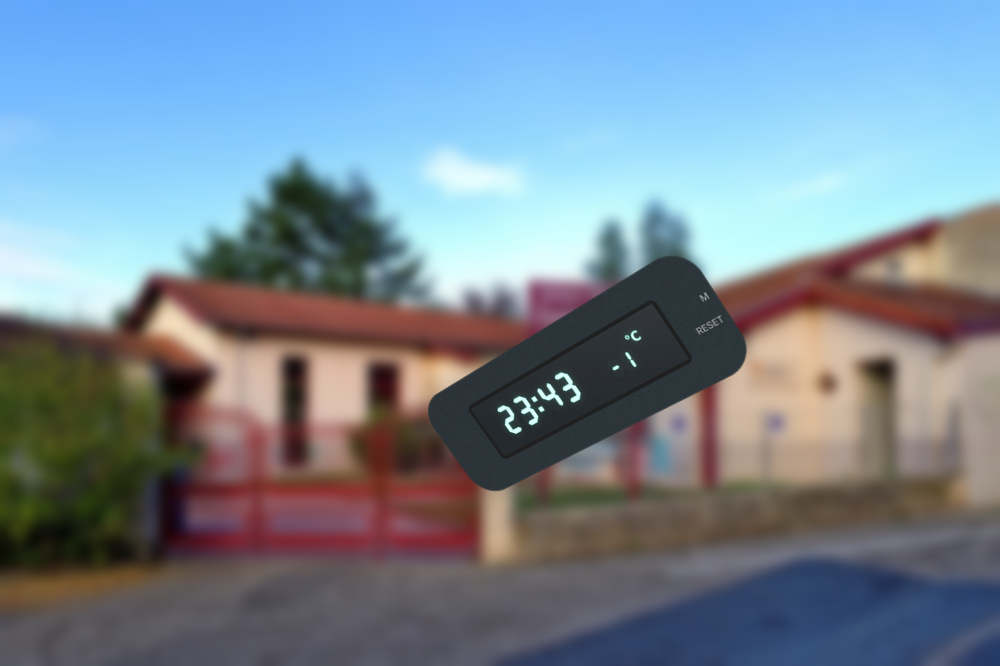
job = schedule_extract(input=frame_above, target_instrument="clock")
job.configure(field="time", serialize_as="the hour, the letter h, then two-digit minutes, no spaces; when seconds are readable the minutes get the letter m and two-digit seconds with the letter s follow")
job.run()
23h43
